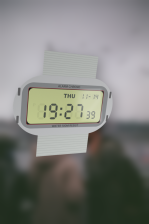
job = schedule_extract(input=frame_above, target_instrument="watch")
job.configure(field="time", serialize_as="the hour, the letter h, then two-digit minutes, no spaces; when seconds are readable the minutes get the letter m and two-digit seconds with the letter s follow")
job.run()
19h27m39s
